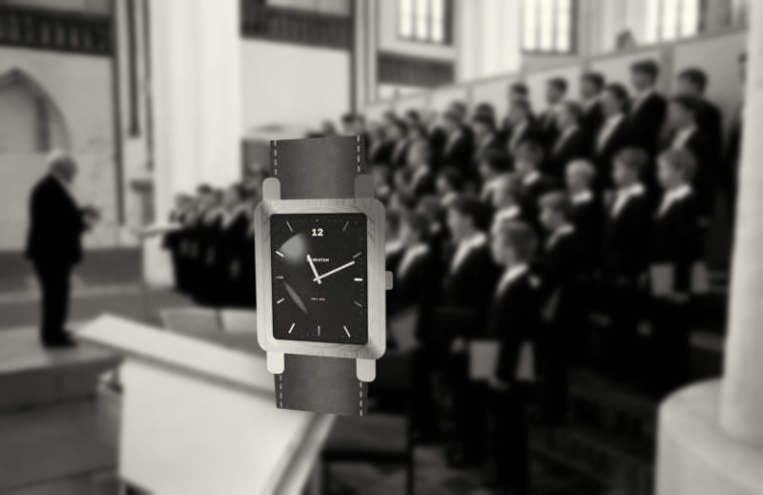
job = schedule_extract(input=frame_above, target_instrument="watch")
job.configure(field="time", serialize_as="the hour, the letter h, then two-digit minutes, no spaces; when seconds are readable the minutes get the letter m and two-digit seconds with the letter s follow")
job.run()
11h11
